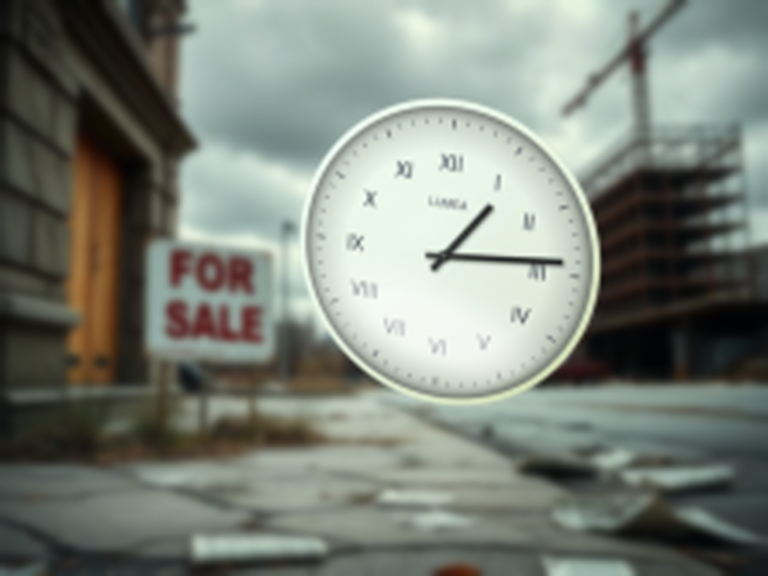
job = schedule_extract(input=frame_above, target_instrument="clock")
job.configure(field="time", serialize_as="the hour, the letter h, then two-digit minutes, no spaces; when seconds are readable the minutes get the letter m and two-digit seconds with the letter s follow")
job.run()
1h14
